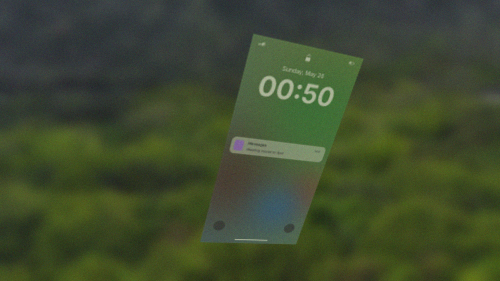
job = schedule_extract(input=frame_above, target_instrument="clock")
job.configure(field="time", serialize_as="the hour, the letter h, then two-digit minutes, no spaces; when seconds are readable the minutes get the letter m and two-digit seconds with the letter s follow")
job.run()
0h50
